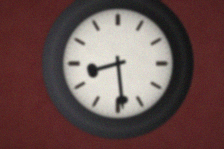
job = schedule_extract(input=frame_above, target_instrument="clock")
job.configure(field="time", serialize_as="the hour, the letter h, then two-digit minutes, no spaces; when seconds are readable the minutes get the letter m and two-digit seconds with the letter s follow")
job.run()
8h29
